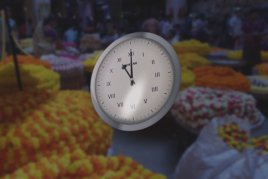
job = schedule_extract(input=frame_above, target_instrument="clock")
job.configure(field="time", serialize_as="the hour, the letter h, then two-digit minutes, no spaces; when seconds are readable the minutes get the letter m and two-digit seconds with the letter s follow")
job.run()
11h00
